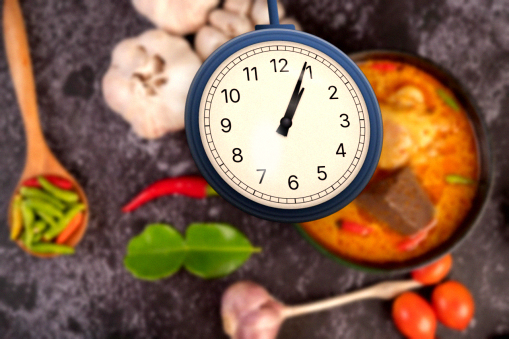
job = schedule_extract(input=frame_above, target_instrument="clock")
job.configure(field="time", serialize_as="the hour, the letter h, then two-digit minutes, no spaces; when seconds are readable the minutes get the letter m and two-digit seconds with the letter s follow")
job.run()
1h04
